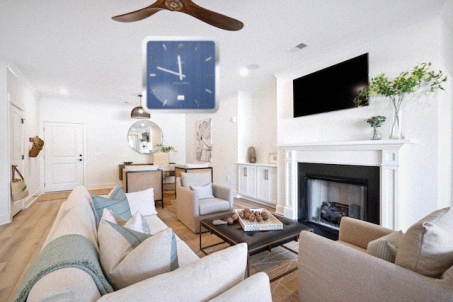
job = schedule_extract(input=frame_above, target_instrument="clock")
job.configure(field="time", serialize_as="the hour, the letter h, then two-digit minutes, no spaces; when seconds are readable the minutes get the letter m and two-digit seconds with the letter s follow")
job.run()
11h48
